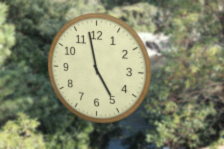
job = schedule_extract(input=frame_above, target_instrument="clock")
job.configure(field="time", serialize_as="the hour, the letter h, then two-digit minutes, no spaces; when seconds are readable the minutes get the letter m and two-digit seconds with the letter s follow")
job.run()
4h58
